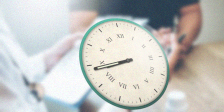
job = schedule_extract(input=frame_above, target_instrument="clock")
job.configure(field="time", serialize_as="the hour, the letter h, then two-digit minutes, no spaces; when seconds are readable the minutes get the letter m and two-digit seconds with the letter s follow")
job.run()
8h44
